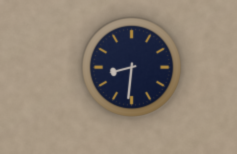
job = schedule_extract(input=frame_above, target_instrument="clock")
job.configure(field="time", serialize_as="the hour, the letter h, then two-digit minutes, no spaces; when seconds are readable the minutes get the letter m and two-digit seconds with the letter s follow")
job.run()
8h31
